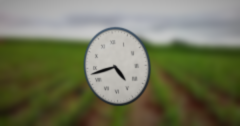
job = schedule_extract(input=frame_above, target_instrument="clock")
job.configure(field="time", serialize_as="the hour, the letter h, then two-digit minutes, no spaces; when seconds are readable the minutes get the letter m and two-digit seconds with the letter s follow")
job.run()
4h43
